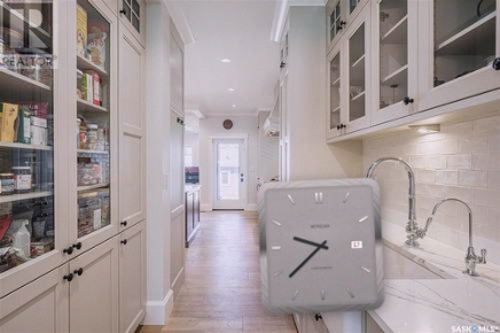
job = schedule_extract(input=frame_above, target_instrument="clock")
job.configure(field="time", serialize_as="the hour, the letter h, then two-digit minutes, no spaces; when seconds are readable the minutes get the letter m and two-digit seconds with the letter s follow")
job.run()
9h38
